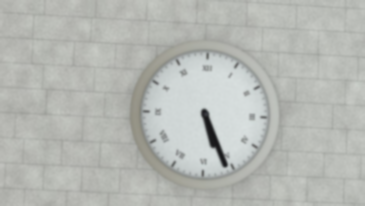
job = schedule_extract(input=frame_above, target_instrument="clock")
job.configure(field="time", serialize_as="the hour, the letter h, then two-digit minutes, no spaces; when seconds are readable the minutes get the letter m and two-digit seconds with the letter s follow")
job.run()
5h26
